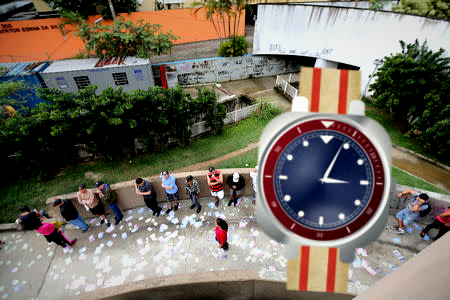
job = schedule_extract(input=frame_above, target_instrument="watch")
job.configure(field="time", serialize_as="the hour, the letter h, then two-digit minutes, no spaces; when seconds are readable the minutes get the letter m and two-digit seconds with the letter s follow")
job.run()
3h04
